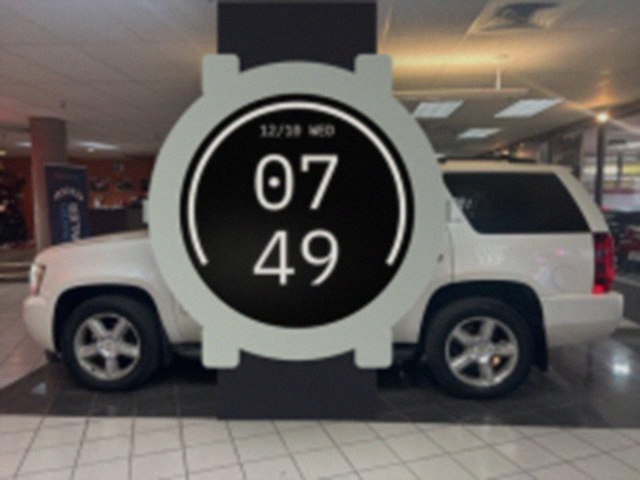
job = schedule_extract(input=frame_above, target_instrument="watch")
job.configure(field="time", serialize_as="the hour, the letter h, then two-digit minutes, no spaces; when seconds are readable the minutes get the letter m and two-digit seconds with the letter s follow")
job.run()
7h49
